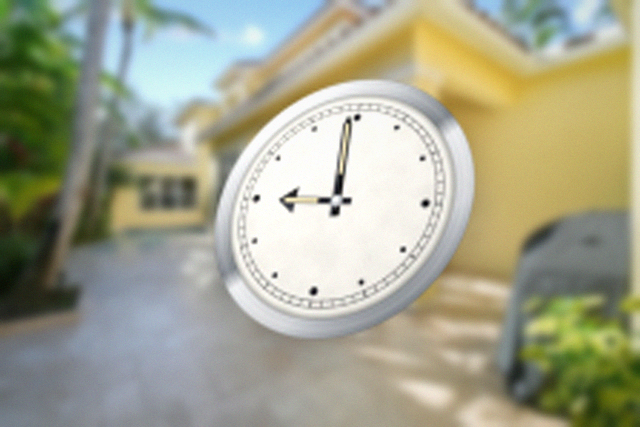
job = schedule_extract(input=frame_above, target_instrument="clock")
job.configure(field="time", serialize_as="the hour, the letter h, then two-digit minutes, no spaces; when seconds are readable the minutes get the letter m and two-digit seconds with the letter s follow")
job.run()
8h59
